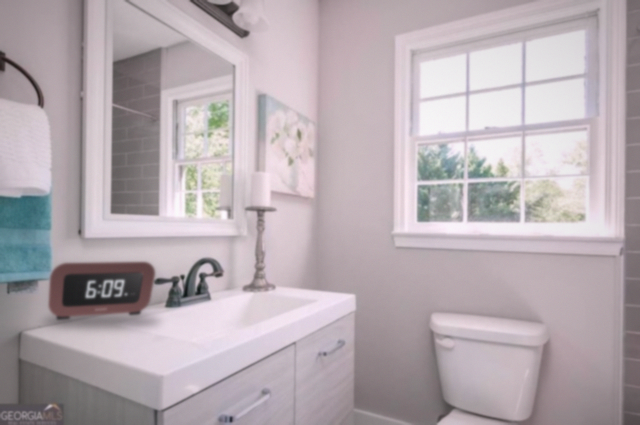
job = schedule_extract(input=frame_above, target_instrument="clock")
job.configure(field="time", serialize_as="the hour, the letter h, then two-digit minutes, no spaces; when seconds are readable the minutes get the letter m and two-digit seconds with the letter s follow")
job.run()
6h09
